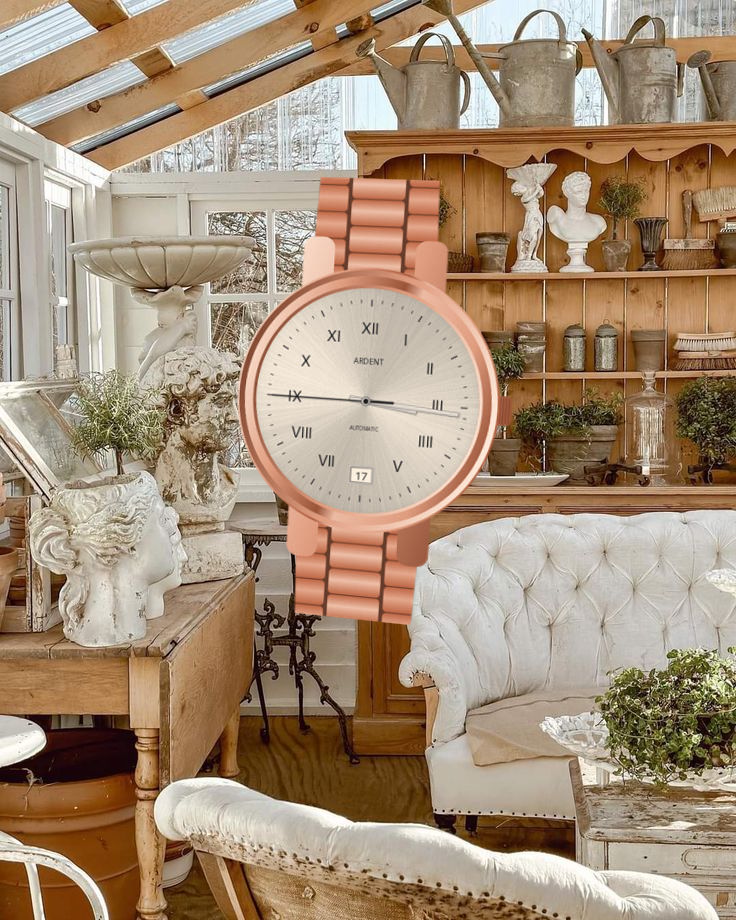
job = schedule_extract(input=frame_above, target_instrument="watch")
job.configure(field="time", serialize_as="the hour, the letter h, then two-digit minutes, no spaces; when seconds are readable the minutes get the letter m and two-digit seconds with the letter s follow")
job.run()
3h15m45s
